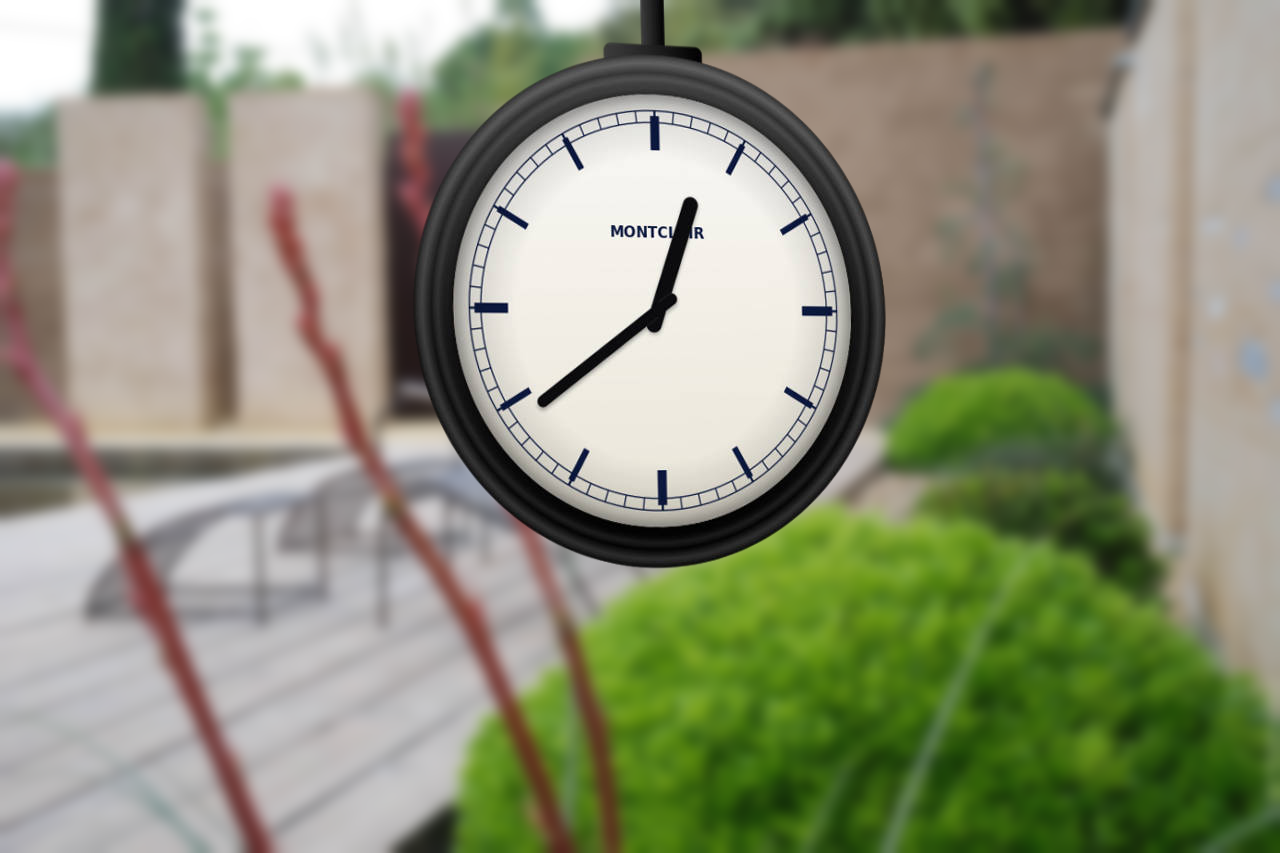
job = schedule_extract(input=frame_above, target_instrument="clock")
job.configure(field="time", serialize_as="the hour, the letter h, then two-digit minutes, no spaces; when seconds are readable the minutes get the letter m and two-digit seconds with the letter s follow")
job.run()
12h39
